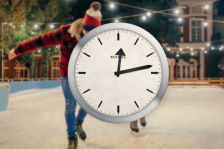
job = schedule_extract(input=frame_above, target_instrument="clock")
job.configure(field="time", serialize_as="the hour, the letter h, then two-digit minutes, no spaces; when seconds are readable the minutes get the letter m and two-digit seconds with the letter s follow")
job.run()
12h13
